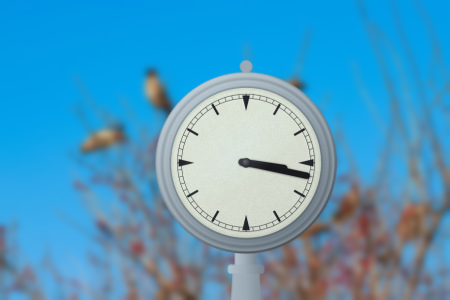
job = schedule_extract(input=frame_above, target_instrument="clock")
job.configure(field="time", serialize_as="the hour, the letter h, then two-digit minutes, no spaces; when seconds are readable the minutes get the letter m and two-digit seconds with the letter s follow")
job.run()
3h17
